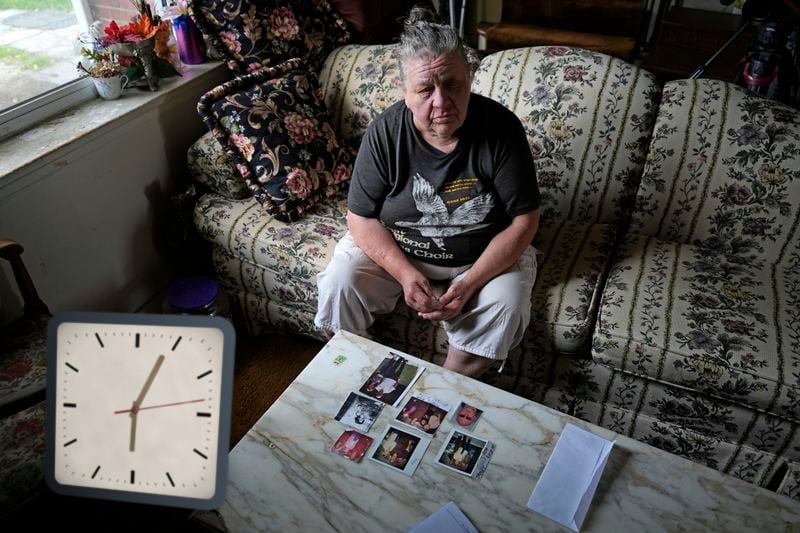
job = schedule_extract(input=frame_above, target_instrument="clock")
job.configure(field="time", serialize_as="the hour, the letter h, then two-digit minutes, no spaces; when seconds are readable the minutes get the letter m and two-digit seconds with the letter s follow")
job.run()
6h04m13s
